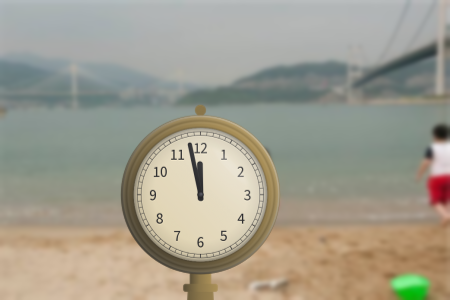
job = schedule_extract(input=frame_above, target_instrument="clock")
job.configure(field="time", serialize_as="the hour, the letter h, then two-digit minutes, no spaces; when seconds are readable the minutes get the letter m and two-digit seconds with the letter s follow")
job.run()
11h58
